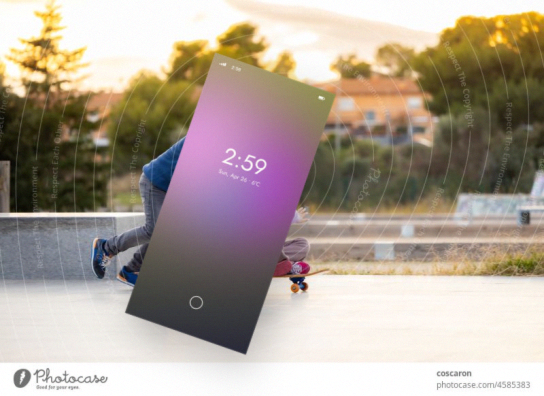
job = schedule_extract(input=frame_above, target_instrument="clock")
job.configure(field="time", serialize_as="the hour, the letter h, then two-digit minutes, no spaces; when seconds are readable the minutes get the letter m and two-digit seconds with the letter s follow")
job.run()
2h59
